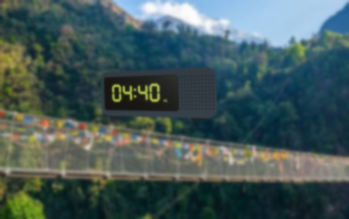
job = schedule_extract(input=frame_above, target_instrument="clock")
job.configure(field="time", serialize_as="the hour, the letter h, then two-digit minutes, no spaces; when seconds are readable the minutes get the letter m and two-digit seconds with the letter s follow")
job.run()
4h40
